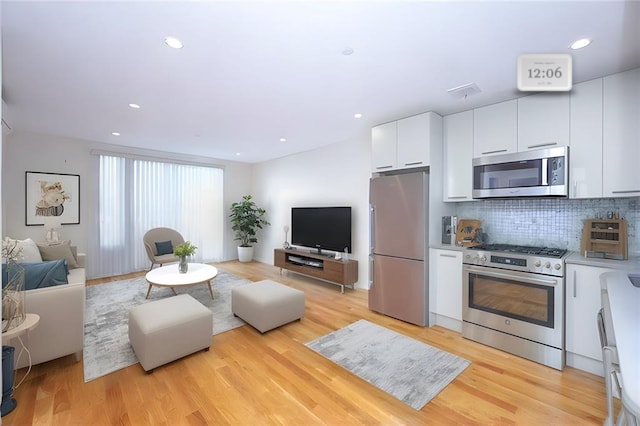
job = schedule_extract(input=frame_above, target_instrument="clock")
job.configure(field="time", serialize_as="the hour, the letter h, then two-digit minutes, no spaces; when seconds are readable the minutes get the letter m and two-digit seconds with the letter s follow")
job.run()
12h06
